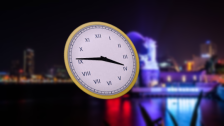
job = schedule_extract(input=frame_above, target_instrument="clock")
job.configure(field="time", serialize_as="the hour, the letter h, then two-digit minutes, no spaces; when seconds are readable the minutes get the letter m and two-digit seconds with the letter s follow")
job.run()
3h46
